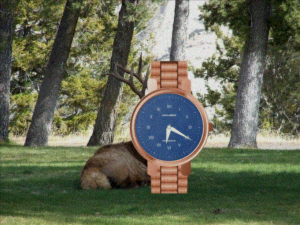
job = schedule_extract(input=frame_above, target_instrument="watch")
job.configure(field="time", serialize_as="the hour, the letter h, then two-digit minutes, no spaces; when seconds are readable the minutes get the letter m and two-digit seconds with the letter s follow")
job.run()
6h20
